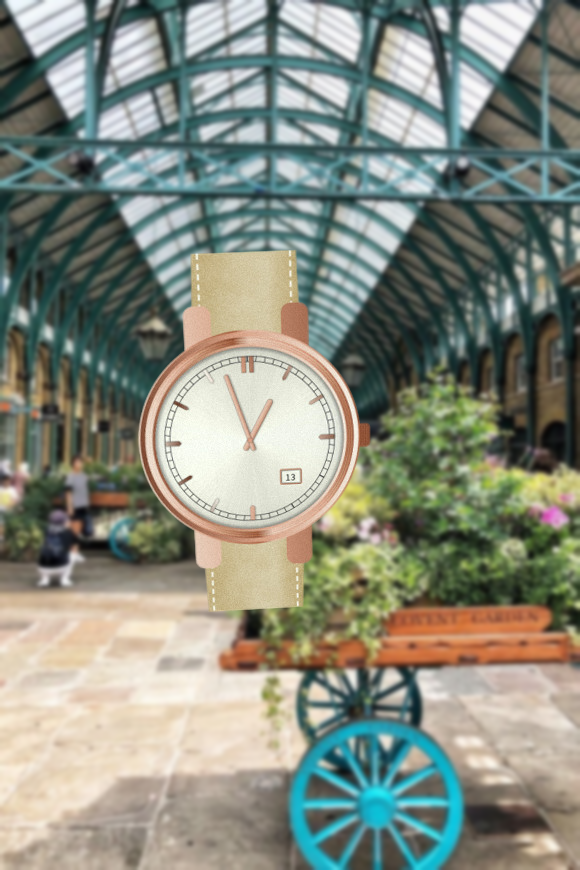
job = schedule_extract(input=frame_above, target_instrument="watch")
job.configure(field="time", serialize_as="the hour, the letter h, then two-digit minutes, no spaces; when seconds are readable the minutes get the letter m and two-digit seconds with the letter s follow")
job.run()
12h57
